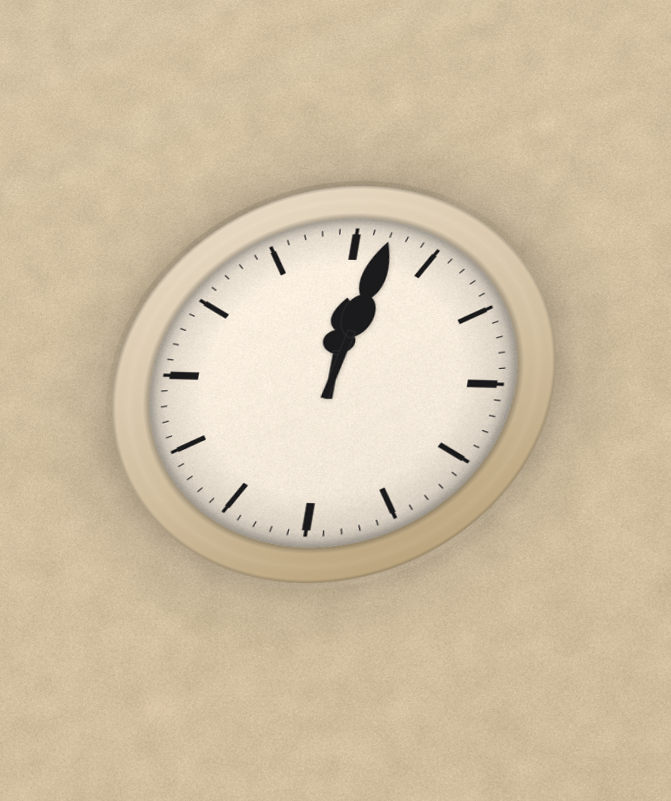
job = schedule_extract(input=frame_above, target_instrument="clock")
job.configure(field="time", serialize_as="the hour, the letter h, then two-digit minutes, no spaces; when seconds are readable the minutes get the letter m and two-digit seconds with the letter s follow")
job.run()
12h02
